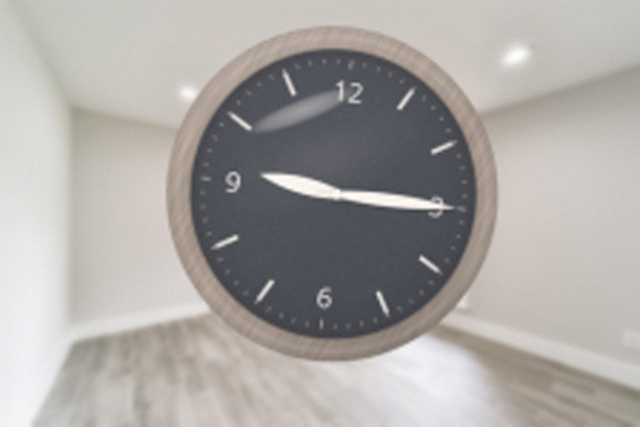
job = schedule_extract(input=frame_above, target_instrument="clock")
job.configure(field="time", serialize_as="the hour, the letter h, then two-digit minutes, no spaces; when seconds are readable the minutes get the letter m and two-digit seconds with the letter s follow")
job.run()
9h15
